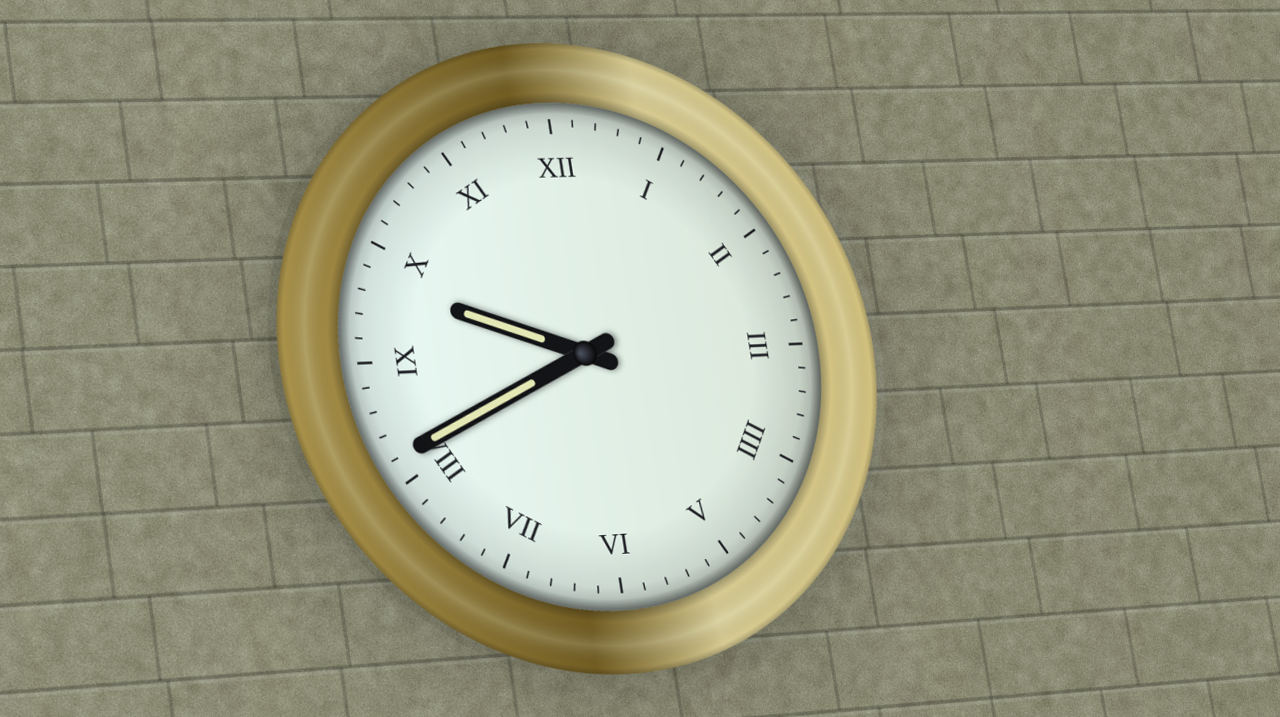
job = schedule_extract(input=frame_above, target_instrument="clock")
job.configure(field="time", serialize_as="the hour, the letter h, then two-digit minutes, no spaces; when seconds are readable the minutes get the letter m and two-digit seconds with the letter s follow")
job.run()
9h41
